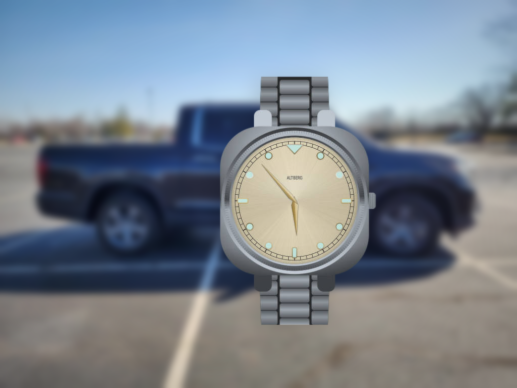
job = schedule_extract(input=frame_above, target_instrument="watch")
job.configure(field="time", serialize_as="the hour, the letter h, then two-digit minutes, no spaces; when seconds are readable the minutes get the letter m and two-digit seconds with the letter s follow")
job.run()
5h53
